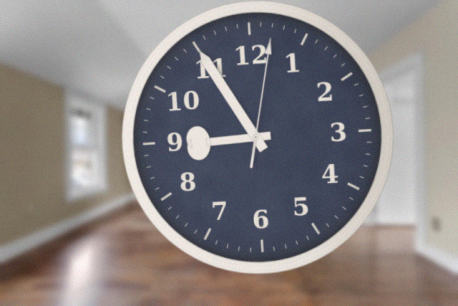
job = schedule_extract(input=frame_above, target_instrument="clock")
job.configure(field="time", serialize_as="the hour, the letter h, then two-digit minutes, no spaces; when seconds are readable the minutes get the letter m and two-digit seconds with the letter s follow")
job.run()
8h55m02s
